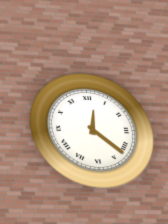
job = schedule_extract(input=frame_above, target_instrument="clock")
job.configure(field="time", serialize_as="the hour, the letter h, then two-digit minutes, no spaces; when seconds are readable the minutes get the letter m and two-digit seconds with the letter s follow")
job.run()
12h22
